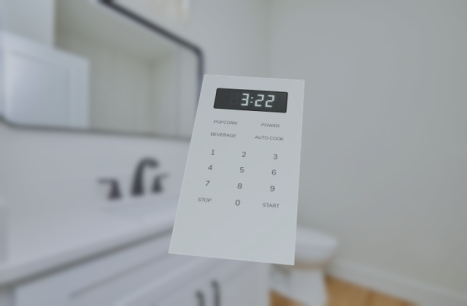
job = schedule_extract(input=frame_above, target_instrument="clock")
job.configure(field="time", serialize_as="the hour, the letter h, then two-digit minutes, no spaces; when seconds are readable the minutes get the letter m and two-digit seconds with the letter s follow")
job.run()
3h22
